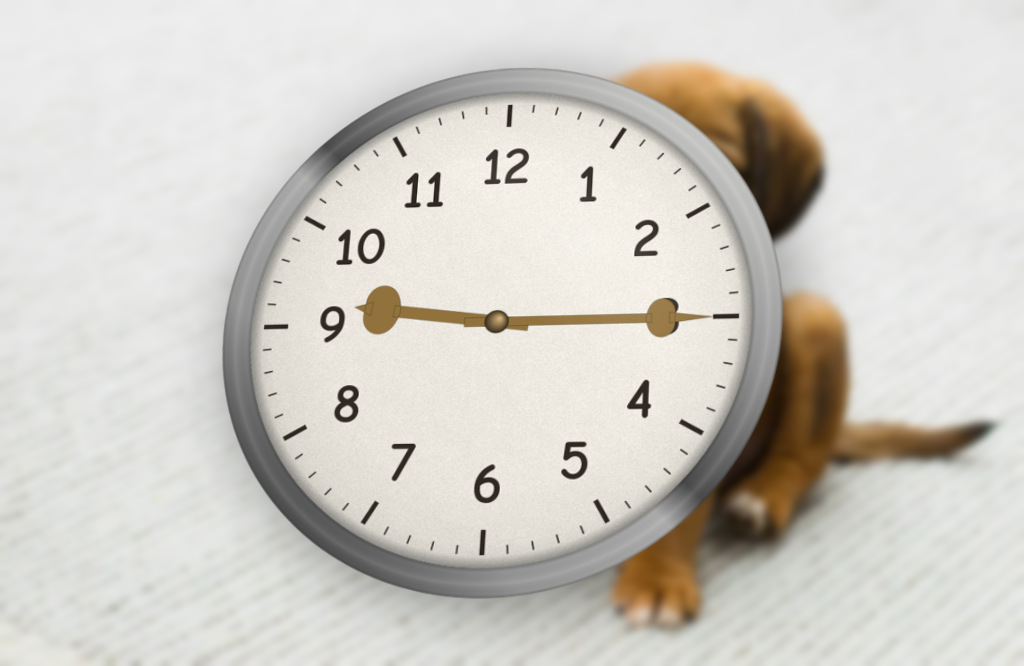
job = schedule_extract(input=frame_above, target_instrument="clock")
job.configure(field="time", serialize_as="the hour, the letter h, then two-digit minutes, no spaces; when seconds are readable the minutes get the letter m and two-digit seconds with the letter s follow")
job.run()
9h15
